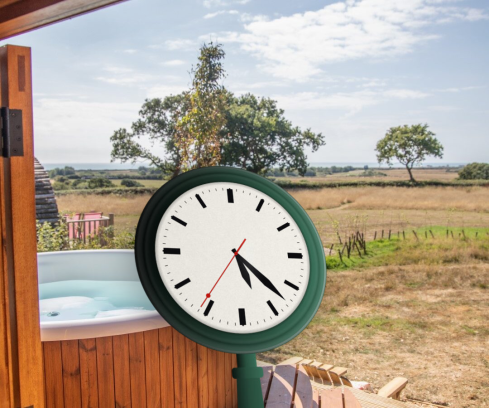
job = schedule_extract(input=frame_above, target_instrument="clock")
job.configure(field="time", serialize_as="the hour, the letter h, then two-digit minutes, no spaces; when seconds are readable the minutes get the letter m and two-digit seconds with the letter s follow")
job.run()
5h22m36s
